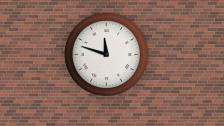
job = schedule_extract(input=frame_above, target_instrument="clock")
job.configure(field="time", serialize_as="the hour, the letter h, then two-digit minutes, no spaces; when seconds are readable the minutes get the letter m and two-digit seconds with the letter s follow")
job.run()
11h48
